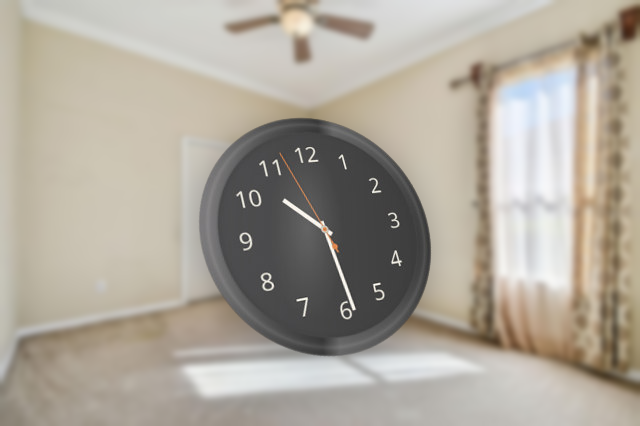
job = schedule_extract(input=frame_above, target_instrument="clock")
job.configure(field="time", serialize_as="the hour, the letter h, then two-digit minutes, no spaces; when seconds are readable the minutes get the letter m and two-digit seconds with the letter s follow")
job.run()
10h28m57s
